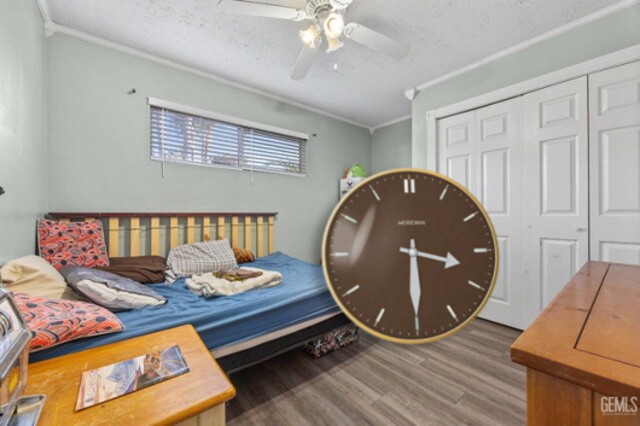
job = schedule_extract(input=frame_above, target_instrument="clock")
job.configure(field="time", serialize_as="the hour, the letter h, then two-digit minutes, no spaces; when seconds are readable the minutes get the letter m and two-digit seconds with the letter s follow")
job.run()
3h30
